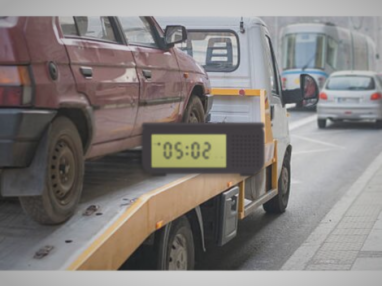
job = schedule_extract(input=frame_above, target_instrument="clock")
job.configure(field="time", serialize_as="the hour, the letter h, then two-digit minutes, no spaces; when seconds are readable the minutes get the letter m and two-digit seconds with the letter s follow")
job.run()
5h02
